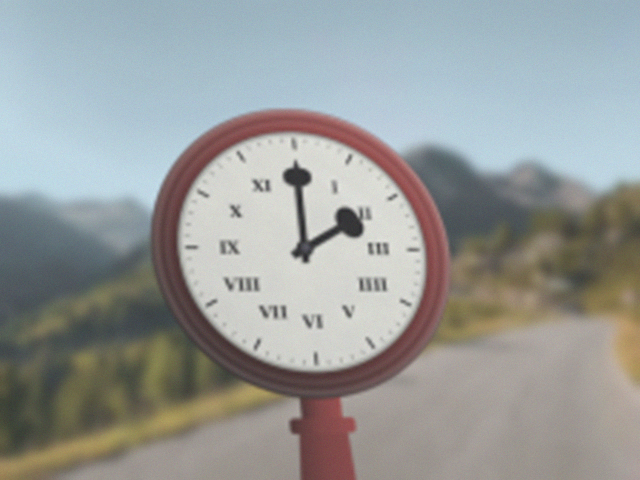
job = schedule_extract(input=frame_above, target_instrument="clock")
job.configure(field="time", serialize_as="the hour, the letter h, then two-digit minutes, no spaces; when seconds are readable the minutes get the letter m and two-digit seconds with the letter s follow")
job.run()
2h00
